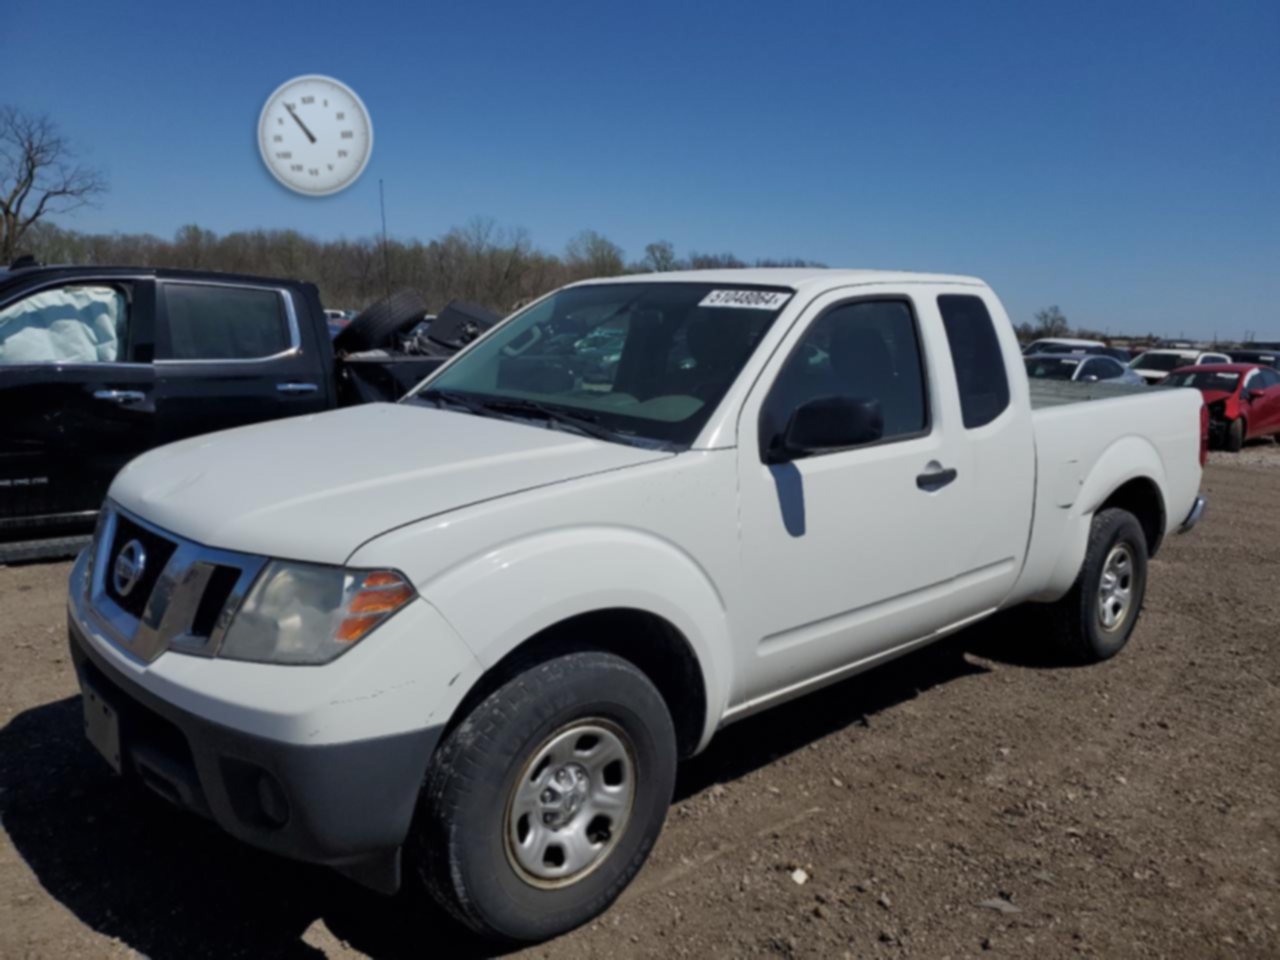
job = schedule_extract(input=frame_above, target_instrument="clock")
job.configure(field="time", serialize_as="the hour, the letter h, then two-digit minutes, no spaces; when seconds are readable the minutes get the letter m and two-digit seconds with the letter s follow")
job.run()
10h54
